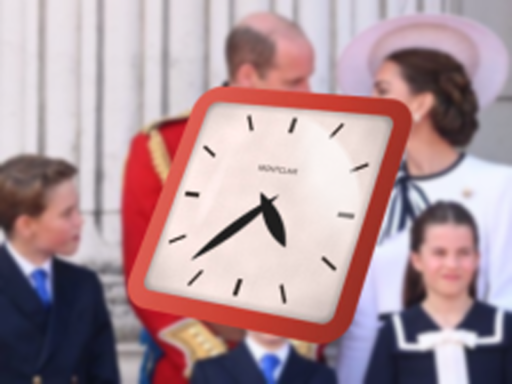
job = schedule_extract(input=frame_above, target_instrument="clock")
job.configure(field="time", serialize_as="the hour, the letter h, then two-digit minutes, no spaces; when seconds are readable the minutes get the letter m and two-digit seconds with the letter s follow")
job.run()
4h37
